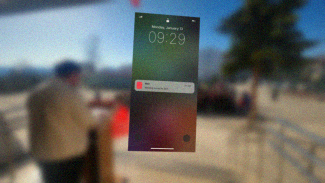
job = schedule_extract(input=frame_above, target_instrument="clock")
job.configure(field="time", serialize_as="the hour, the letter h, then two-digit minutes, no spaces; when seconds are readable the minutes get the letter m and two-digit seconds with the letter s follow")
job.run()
9h29
